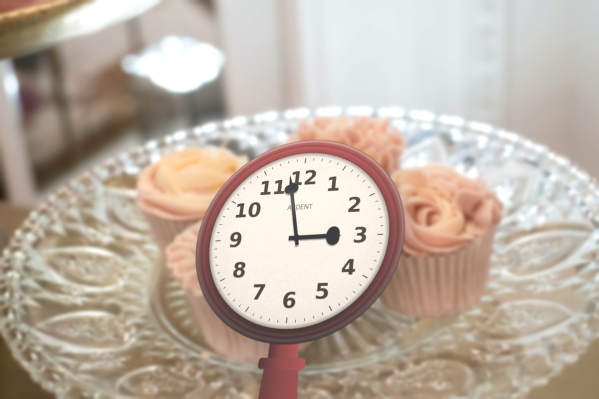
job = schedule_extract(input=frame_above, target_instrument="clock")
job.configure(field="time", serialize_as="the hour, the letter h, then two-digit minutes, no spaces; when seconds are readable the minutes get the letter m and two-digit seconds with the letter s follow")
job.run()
2h58
